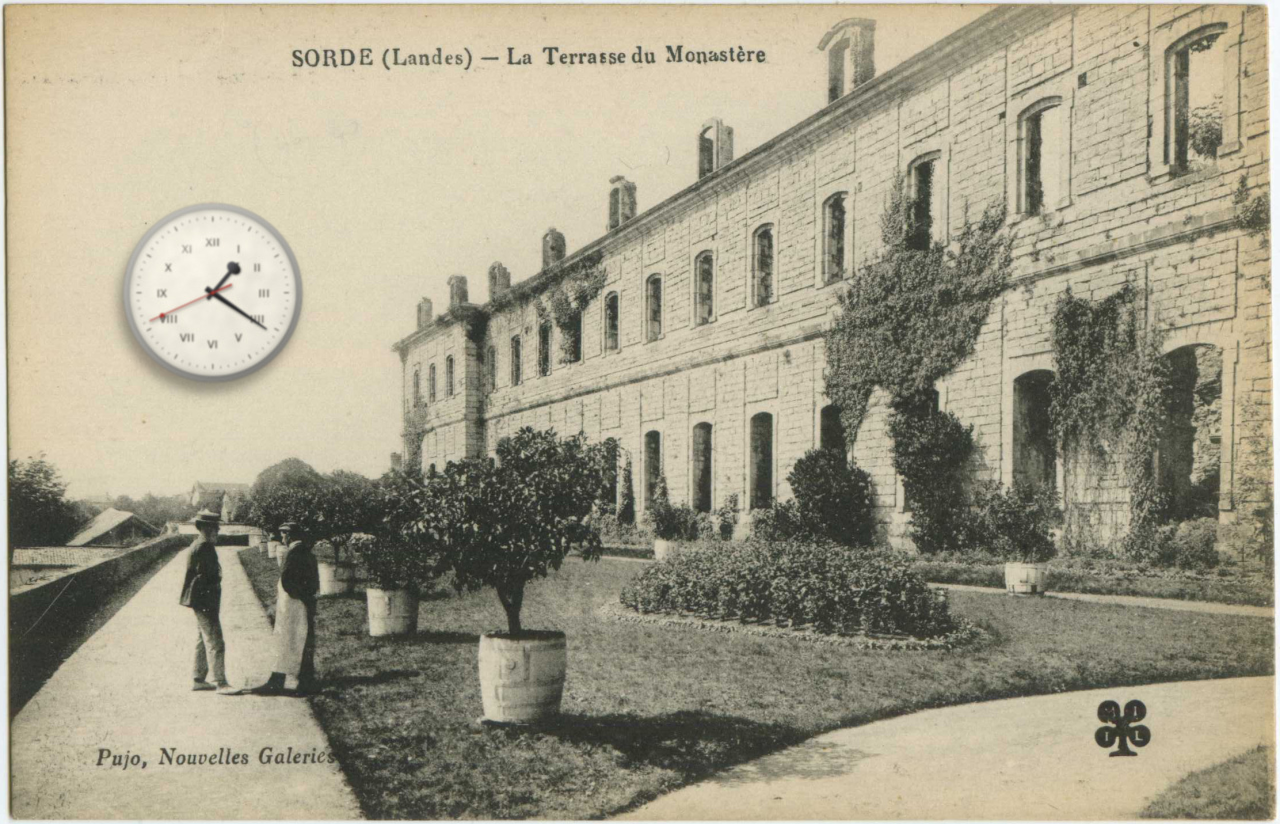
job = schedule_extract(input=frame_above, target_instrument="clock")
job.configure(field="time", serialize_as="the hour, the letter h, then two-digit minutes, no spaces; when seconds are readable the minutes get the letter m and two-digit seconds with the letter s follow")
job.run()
1h20m41s
